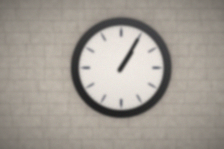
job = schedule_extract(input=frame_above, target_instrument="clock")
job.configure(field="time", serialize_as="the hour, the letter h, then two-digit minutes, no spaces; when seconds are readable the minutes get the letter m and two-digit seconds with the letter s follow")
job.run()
1h05
